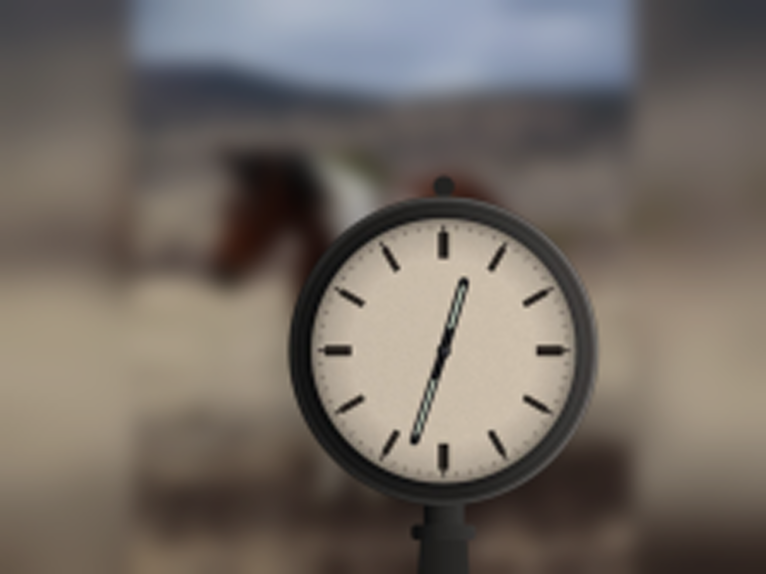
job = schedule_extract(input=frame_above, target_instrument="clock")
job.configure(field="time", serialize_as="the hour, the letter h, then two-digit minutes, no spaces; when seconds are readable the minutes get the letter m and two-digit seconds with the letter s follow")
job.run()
12h33
